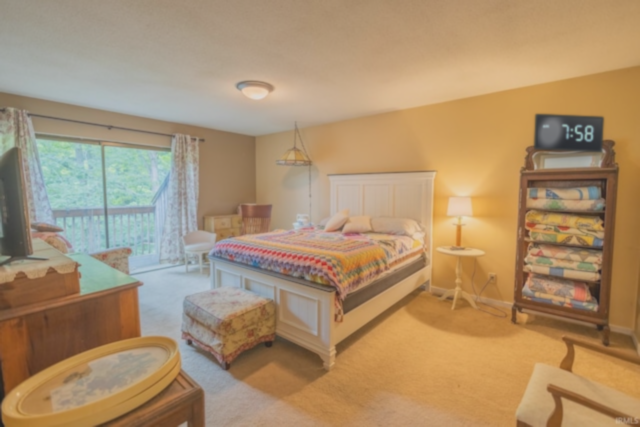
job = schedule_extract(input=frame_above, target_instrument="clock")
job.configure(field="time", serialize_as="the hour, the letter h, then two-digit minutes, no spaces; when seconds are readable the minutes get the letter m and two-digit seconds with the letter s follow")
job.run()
7h58
